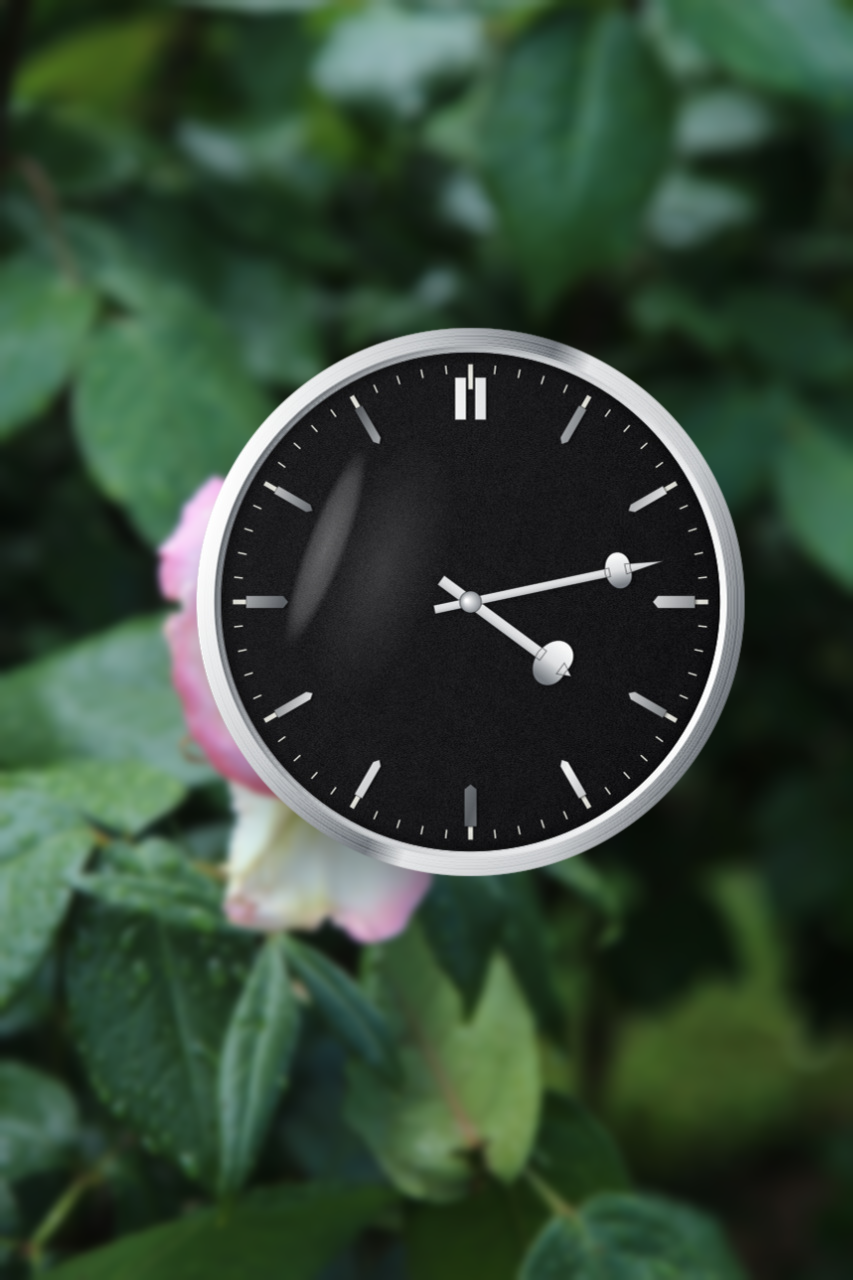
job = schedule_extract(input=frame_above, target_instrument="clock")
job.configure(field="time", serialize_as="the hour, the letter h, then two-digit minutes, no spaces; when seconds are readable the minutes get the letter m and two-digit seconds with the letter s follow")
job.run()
4h13
